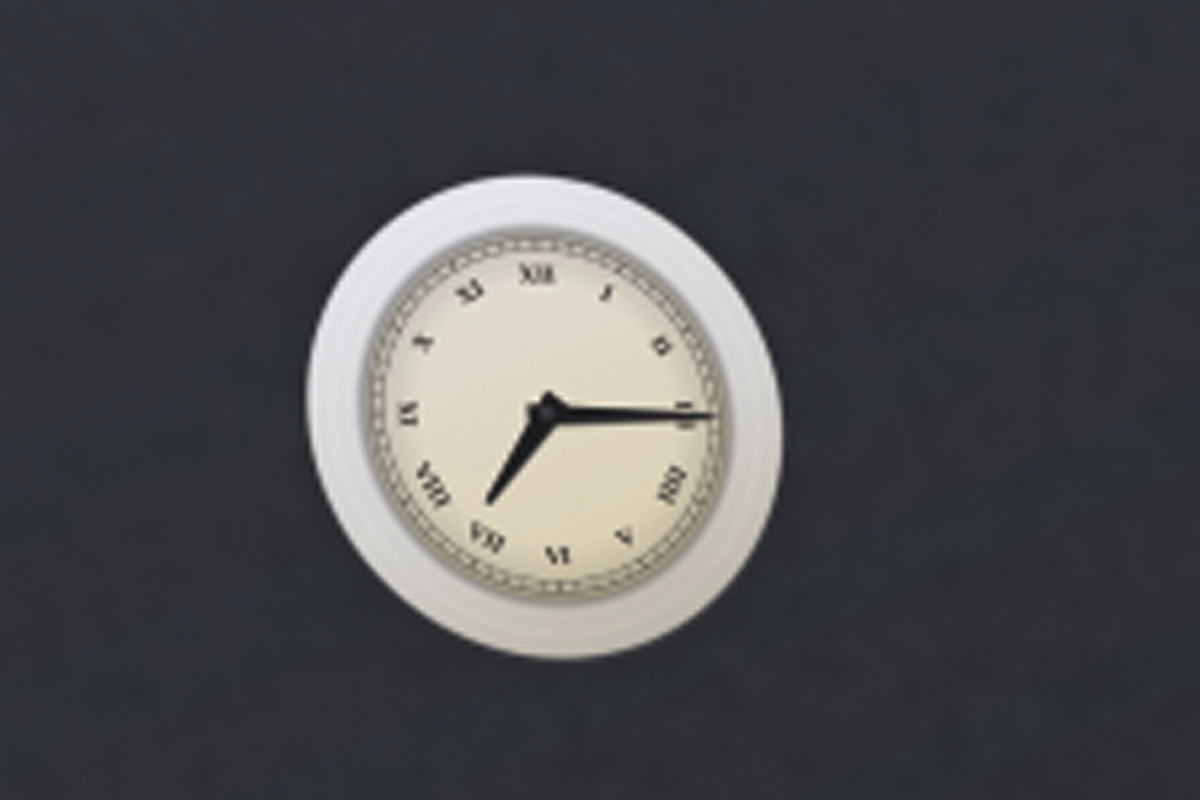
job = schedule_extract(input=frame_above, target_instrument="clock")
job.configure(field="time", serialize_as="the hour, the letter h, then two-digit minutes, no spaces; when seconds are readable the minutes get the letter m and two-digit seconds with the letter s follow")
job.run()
7h15
